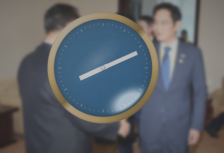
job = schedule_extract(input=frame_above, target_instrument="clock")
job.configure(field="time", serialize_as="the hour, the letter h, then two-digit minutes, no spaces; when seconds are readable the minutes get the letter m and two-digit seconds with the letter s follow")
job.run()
8h11
